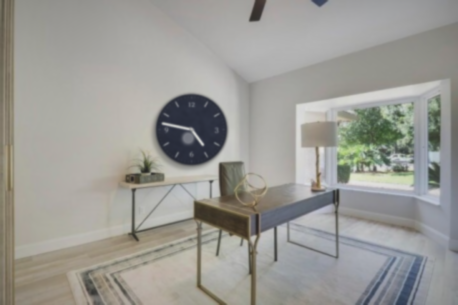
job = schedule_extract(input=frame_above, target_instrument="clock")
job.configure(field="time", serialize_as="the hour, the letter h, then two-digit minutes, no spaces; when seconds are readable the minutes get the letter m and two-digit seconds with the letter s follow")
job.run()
4h47
